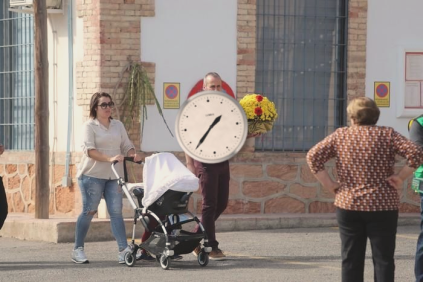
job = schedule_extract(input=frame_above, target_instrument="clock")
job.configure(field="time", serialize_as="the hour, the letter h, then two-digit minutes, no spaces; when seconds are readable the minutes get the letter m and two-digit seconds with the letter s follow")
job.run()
1h37
